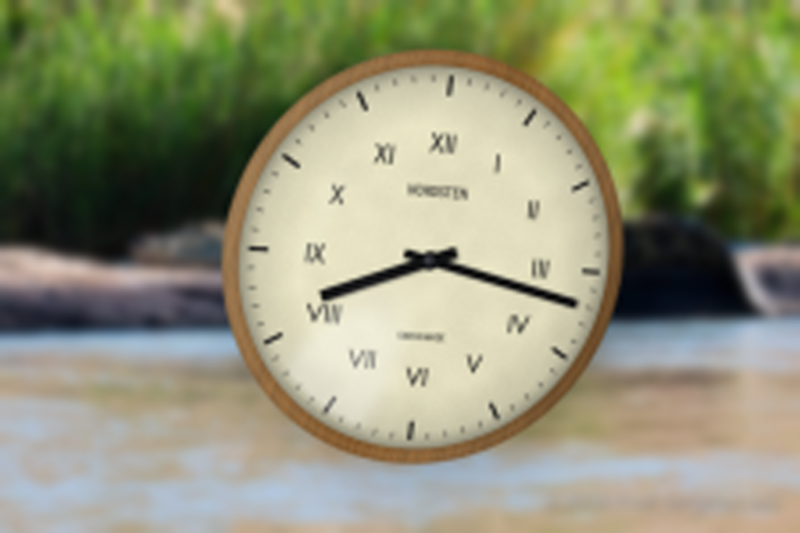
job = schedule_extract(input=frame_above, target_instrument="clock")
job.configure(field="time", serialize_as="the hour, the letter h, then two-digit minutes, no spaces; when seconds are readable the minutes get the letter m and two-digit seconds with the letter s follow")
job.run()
8h17
